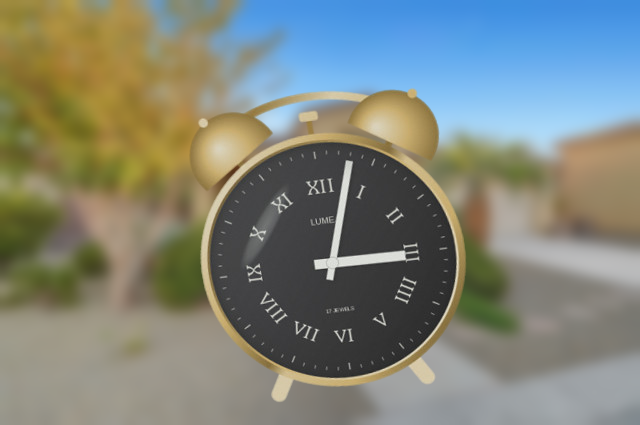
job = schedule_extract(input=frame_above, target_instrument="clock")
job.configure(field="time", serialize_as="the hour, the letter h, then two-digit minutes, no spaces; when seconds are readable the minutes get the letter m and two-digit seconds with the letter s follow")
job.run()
3h03
